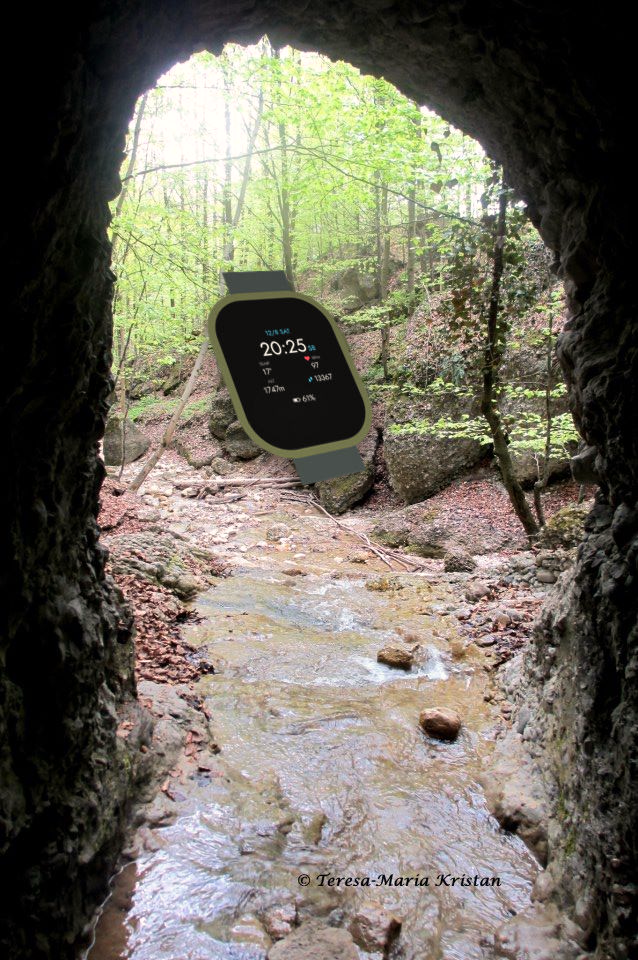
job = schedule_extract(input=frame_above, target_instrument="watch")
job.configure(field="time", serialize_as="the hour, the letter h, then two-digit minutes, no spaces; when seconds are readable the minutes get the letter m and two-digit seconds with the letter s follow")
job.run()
20h25
